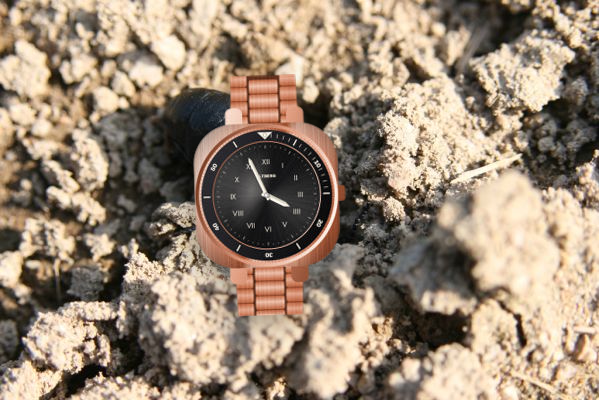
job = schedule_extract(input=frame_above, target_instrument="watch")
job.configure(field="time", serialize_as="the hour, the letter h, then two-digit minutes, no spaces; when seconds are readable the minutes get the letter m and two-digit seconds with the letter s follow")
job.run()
3h56
